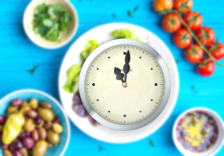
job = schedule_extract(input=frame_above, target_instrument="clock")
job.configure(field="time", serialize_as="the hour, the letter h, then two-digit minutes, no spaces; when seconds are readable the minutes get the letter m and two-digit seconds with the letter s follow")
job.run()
11h01
